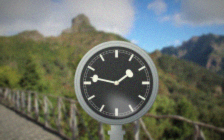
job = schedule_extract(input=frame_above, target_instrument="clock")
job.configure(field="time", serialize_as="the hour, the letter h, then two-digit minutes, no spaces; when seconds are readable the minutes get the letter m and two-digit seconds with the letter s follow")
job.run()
1h47
